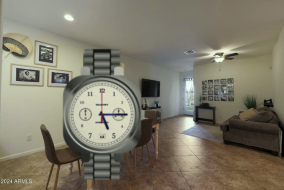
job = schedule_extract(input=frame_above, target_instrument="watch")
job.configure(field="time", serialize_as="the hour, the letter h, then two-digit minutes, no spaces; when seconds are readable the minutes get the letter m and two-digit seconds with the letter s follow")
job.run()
5h15
